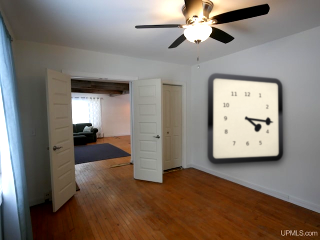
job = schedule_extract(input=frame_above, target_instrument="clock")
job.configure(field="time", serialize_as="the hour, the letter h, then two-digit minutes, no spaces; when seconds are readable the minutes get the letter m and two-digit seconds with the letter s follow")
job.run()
4h16
